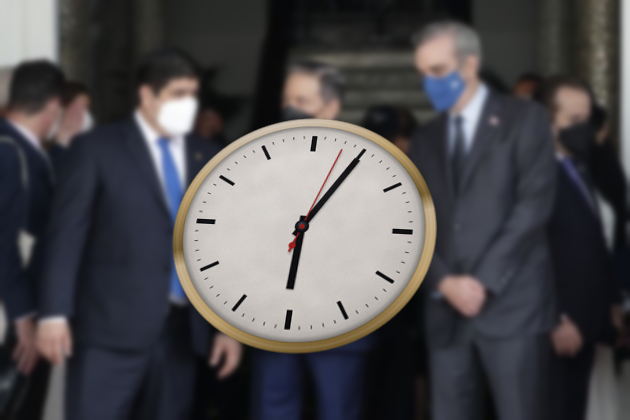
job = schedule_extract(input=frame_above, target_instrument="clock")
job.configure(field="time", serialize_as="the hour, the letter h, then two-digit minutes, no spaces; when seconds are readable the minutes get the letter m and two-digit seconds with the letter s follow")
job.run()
6h05m03s
